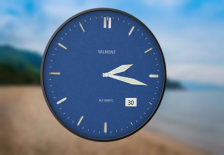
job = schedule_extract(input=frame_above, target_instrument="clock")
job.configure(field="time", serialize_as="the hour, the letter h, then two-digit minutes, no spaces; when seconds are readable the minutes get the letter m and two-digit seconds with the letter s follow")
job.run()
2h17
